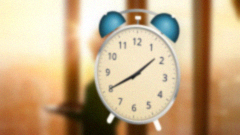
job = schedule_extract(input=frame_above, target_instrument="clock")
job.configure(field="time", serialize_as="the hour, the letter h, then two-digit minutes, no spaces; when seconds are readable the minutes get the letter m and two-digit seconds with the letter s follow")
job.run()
1h40
